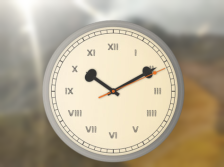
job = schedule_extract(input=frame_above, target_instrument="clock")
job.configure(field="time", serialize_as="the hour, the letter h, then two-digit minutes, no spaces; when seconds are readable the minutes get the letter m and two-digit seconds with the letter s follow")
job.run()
10h10m11s
